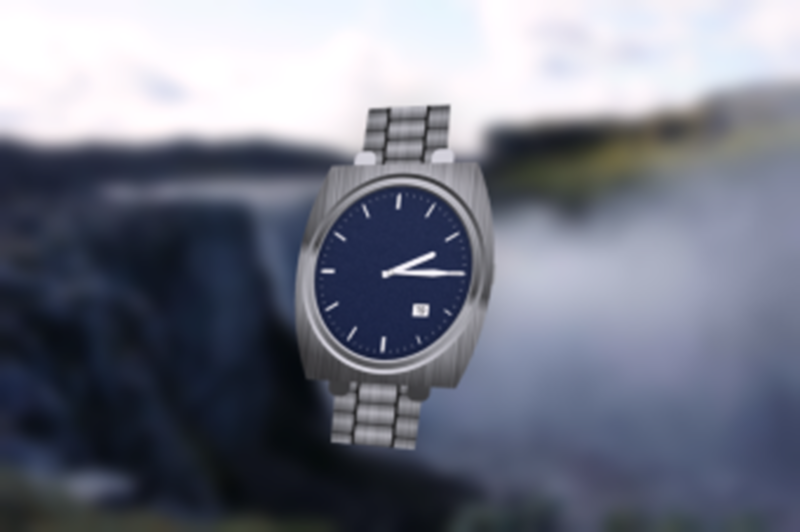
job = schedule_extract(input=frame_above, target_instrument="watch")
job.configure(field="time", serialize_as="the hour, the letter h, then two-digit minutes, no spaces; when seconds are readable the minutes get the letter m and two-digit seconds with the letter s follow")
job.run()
2h15
